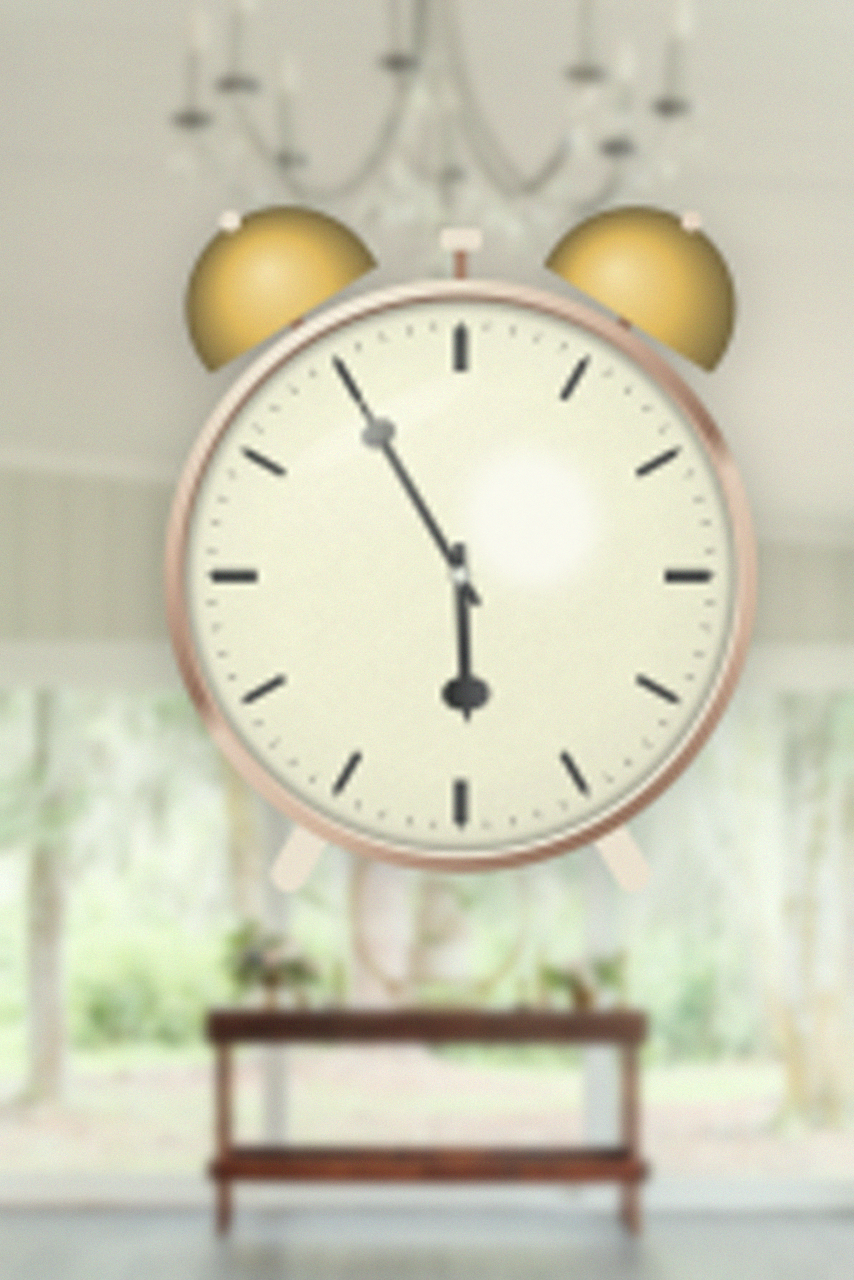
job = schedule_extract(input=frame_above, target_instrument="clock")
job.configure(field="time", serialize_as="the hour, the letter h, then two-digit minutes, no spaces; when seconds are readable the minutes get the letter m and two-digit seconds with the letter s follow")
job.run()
5h55
